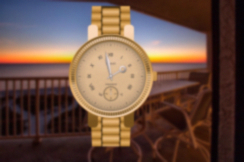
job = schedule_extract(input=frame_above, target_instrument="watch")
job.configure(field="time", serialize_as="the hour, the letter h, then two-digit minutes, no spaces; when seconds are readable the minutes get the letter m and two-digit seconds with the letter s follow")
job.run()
1h58
